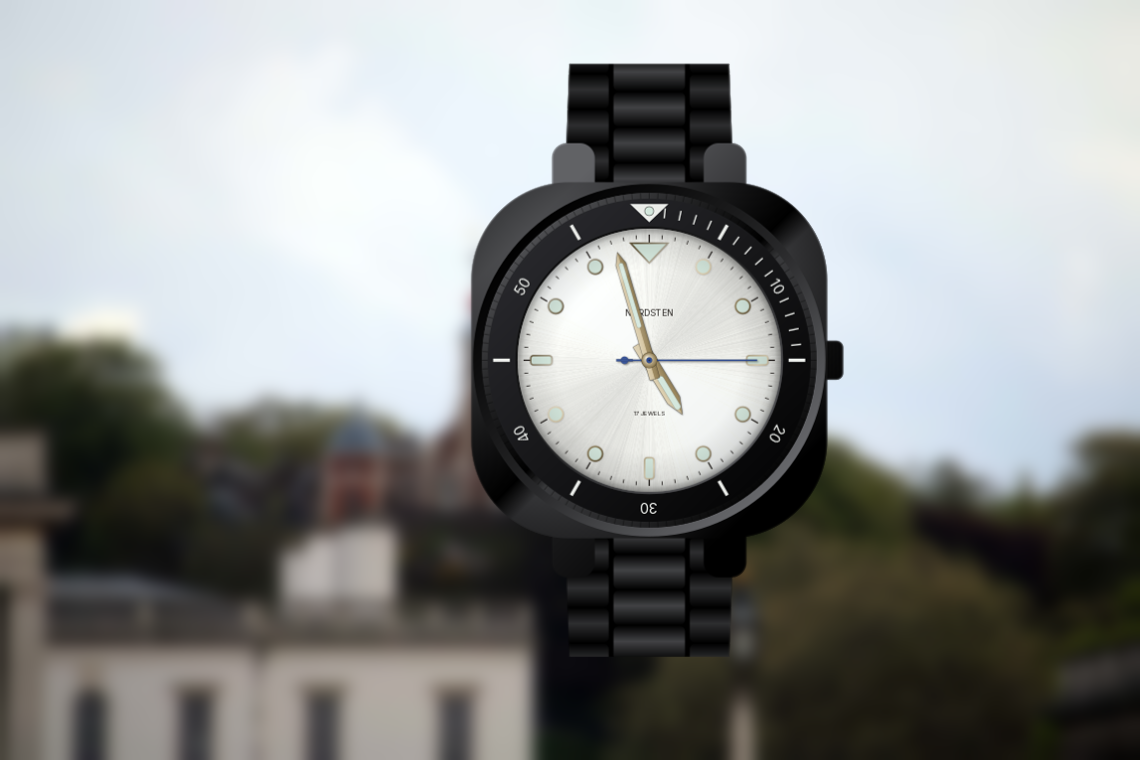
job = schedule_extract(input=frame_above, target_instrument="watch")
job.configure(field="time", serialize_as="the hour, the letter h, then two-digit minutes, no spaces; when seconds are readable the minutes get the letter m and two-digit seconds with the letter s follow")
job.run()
4h57m15s
